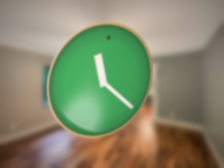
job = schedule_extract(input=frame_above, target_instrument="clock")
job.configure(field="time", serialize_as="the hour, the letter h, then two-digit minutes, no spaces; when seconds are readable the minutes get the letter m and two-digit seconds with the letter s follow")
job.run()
11h21
